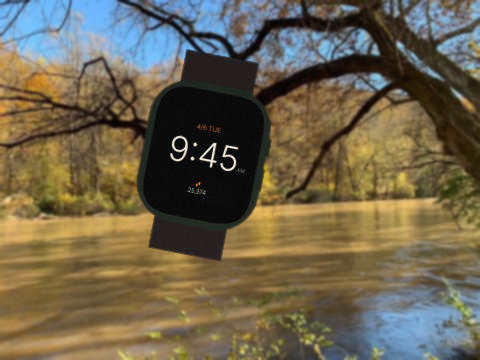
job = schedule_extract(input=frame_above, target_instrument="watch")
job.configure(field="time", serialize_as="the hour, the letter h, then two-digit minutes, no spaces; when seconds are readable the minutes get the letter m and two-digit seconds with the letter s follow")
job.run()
9h45
